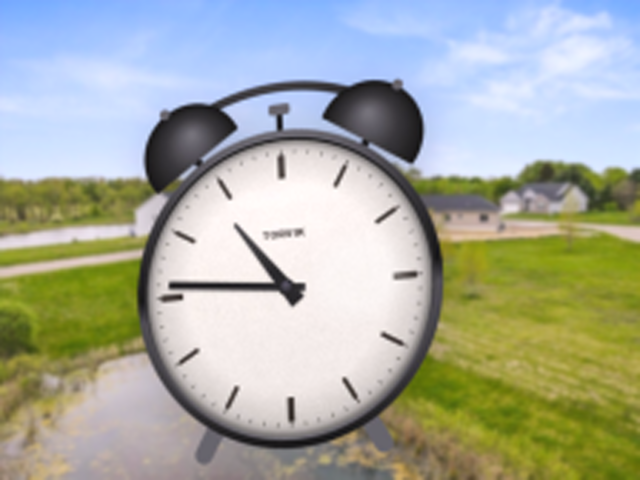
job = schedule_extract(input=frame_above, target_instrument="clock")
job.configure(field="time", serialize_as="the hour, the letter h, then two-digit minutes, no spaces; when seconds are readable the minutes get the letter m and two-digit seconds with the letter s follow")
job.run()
10h46
